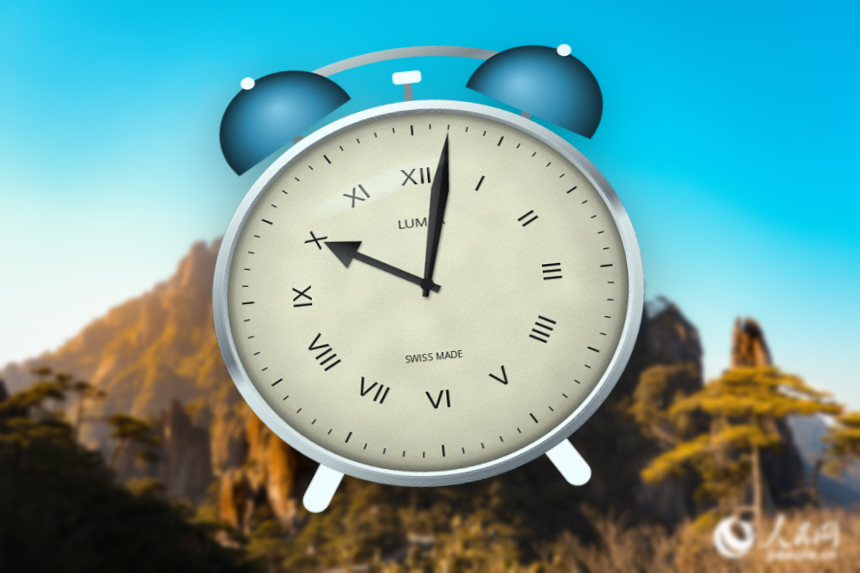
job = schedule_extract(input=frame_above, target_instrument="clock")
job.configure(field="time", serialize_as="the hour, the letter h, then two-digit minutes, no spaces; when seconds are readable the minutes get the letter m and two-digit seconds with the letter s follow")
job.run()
10h02
